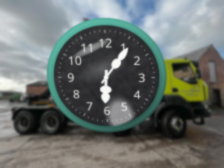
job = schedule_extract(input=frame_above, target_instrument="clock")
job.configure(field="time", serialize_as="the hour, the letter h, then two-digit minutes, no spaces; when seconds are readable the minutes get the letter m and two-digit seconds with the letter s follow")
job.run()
6h06
